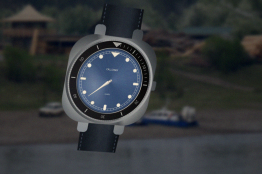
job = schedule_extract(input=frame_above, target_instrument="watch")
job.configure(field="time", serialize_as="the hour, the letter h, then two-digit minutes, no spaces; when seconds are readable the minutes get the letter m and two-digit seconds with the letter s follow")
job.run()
7h38
